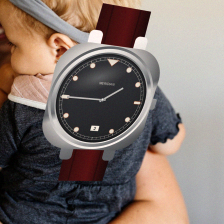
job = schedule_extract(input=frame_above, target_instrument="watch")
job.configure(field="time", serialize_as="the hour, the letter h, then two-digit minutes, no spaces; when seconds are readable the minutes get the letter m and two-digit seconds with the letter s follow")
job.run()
1h45
